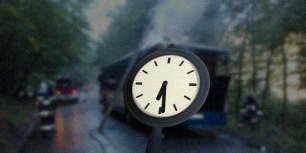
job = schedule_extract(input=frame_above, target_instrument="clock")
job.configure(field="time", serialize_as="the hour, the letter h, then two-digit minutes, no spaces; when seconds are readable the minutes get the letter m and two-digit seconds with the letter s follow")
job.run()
6h29
